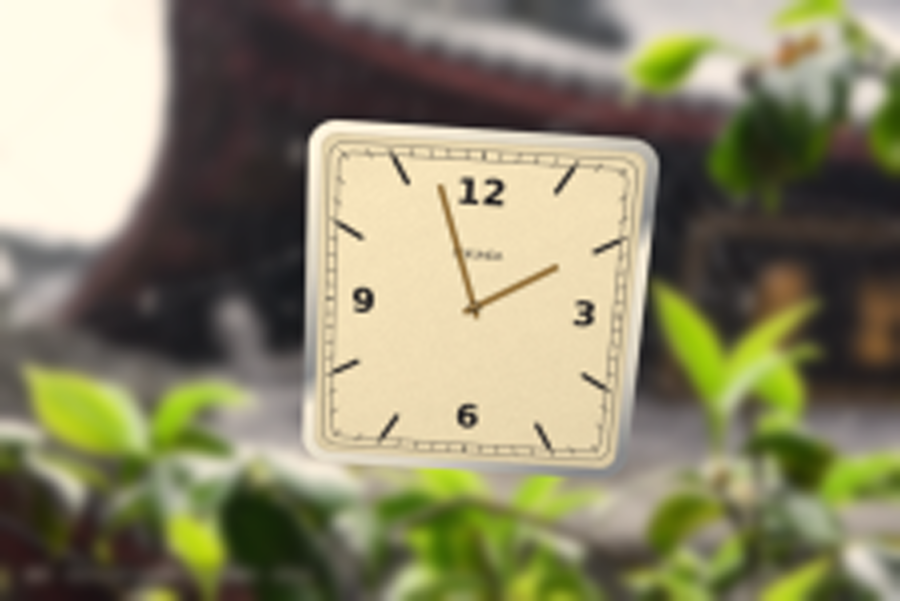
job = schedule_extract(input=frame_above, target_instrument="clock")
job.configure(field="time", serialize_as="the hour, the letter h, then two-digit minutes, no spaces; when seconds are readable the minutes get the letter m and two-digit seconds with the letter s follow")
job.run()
1h57
